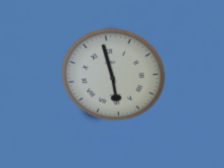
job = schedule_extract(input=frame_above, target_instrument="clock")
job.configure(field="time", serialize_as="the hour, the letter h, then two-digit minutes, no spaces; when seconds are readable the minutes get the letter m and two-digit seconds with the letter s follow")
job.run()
5h59
